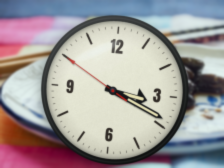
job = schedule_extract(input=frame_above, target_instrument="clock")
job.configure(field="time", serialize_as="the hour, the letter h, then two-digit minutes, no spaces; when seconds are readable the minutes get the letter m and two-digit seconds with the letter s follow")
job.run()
3h18m50s
